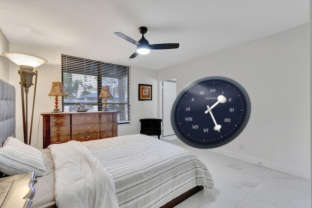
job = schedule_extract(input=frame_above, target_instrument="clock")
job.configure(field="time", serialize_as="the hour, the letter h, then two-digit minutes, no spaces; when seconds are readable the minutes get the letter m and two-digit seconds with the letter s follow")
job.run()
1h25
